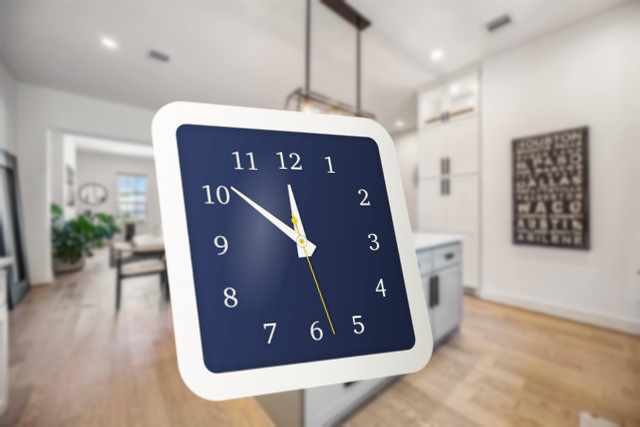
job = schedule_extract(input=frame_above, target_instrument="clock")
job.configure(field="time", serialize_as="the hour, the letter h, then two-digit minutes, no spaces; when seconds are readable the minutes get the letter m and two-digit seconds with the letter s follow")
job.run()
11h51m28s
